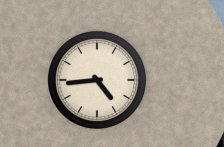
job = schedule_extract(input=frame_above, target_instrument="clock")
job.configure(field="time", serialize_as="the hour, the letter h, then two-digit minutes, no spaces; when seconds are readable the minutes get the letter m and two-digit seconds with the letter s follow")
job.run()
4h44
